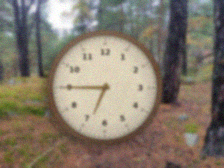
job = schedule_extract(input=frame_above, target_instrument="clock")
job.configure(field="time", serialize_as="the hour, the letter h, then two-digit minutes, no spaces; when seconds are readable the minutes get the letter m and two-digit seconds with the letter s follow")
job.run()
6h45
